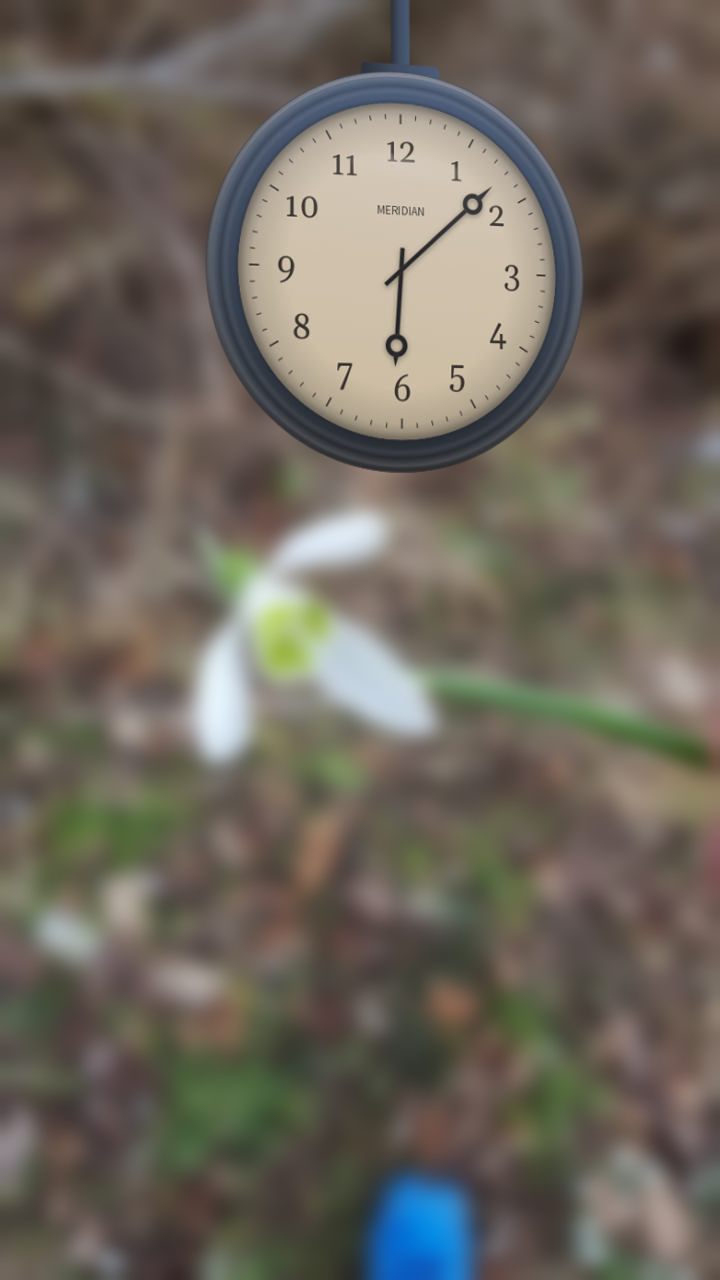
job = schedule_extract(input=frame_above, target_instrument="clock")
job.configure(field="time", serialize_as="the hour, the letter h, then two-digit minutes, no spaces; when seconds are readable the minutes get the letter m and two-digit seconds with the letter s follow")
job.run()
6h08
